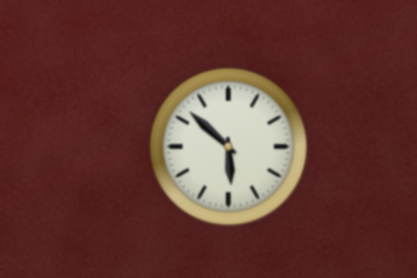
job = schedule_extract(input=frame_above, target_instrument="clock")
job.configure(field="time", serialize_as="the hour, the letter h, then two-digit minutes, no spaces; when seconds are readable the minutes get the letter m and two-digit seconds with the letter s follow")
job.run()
5h52
